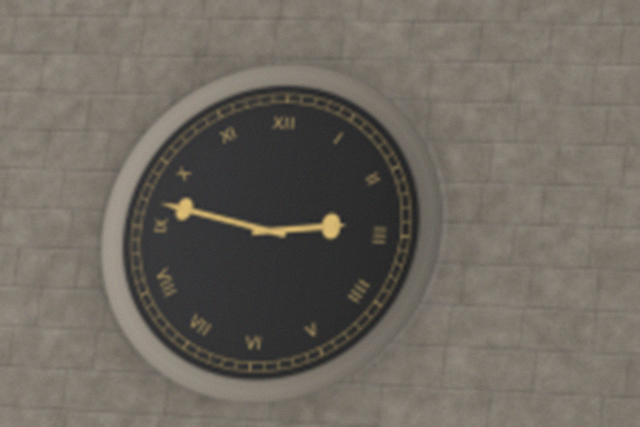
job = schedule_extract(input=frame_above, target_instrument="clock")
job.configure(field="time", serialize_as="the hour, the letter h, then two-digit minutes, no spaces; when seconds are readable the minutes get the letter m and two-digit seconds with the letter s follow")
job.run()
2h47
